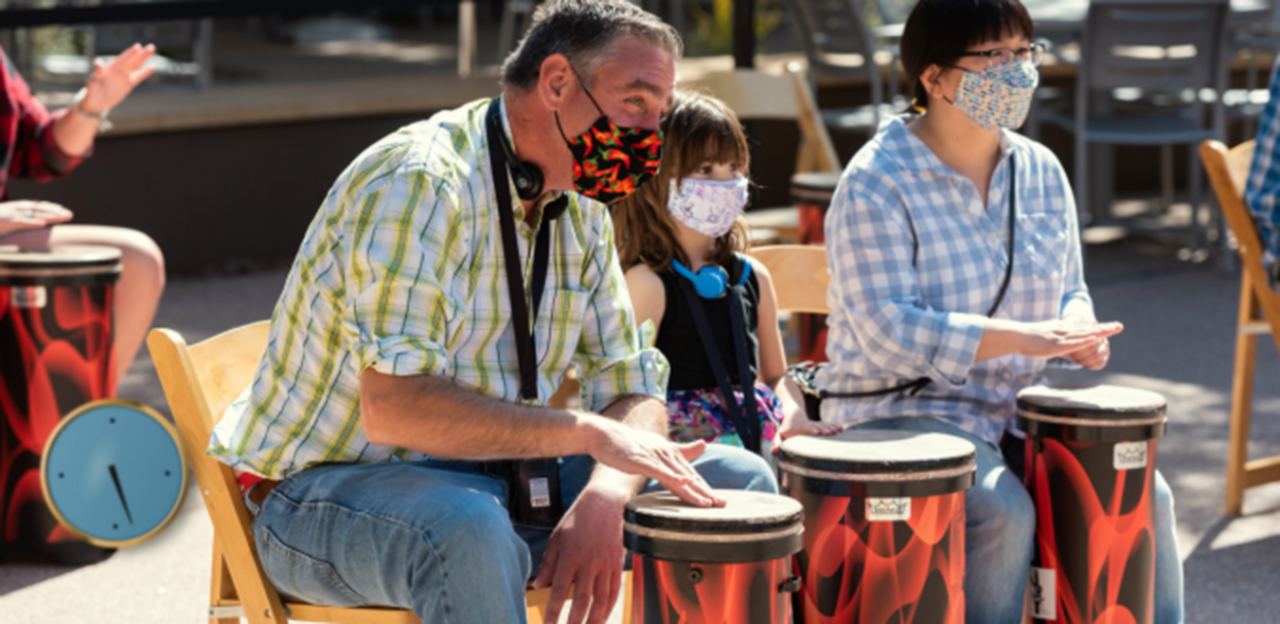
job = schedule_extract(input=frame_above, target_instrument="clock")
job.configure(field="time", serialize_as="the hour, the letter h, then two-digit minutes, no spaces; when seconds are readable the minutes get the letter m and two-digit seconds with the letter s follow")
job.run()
5h27
